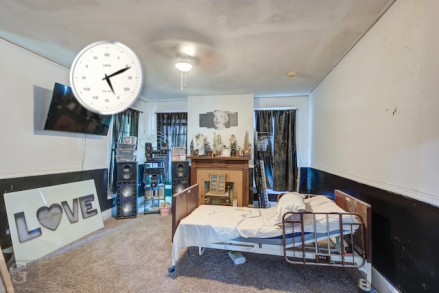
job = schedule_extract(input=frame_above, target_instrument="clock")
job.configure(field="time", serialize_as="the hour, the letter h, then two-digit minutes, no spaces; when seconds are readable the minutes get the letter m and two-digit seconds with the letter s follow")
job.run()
5h11
